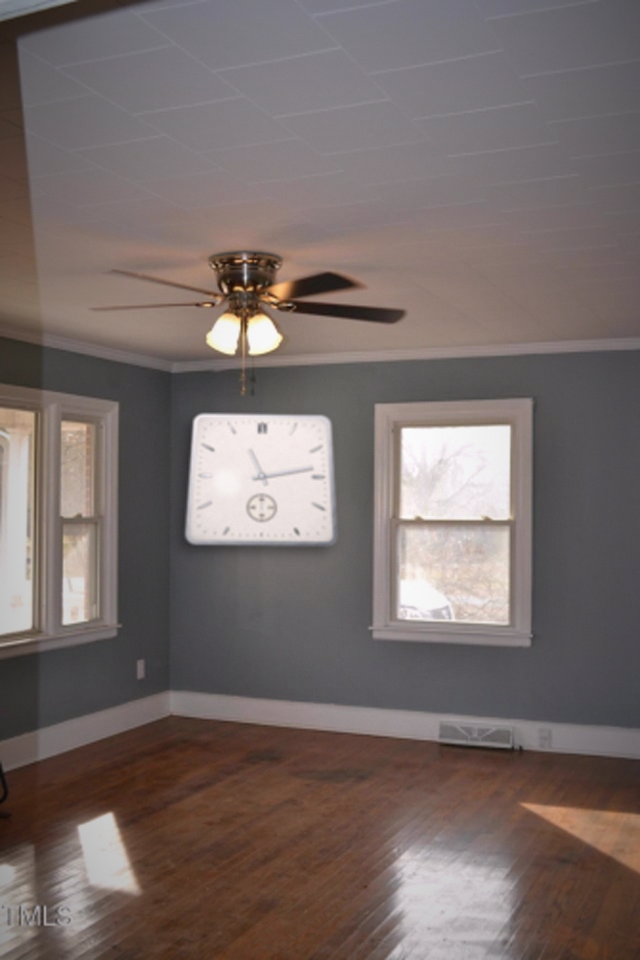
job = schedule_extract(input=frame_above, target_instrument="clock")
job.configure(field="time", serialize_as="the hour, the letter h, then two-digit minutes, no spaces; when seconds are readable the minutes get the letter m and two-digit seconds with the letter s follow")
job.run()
11h13
